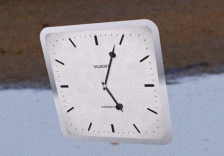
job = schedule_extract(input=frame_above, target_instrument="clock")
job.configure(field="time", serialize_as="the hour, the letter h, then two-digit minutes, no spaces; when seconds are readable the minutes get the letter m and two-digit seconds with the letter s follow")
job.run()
5h04
